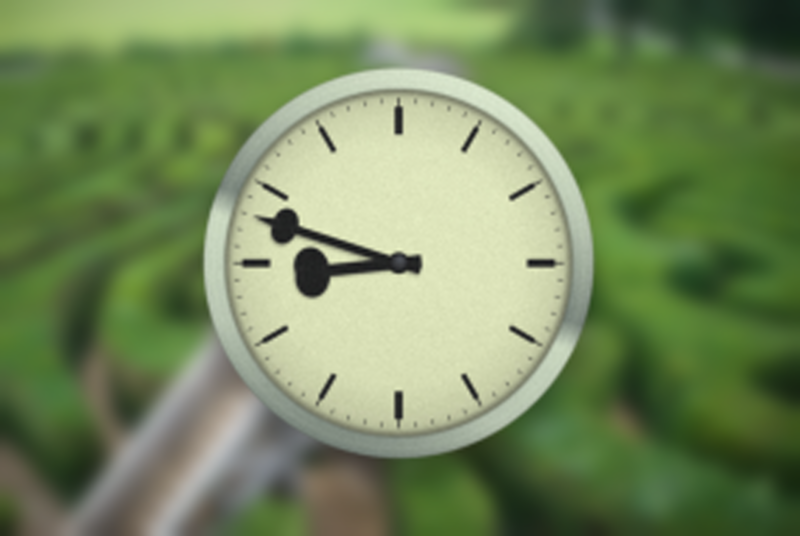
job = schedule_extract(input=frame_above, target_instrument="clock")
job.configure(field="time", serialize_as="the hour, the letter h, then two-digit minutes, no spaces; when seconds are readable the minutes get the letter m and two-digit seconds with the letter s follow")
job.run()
8h48
